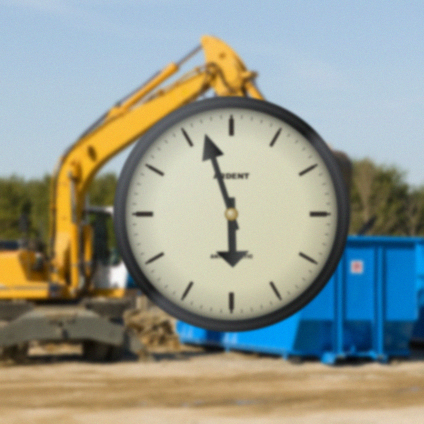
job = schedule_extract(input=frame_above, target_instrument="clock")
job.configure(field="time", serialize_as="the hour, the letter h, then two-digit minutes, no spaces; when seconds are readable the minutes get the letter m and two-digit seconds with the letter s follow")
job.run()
5h57
